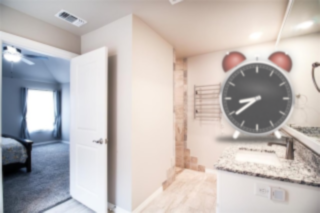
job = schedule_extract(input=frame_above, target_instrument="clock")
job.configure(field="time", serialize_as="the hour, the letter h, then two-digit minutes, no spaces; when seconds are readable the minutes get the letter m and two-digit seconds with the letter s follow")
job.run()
8h39
